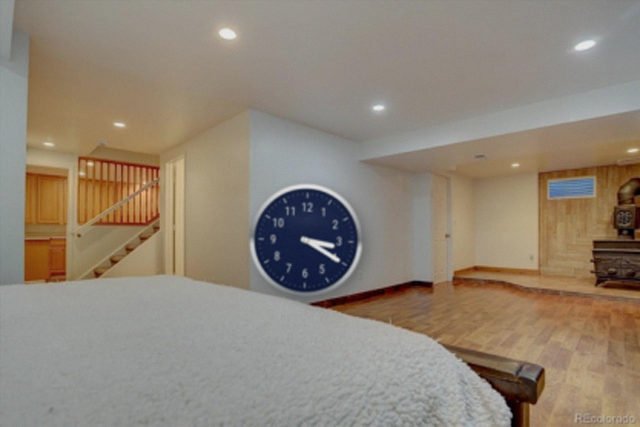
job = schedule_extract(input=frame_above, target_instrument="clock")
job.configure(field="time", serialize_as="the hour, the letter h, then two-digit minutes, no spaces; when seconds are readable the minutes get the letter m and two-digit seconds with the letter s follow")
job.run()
3h20
